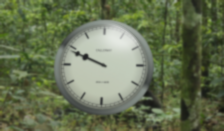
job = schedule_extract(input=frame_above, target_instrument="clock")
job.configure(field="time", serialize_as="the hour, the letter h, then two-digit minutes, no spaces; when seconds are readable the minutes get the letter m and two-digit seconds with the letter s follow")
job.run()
9h49
